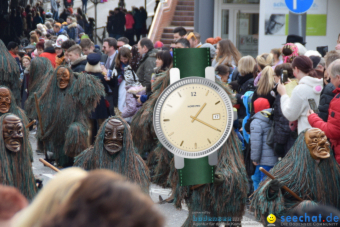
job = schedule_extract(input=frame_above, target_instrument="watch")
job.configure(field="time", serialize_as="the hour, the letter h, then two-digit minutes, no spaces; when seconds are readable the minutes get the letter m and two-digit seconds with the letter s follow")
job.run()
1h20
